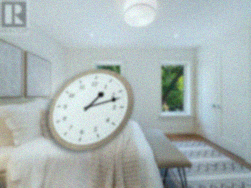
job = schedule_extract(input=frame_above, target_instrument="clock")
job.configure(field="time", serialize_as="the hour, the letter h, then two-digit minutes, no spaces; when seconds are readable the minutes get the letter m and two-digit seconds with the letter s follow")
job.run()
1h12
